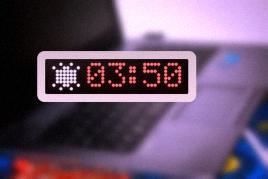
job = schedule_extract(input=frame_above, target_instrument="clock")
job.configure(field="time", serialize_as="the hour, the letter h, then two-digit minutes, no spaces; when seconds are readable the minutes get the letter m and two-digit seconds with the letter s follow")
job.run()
3h50
